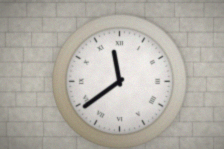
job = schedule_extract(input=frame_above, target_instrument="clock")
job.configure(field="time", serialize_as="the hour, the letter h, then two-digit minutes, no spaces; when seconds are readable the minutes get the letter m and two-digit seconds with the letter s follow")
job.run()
11h39
